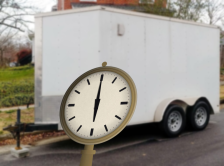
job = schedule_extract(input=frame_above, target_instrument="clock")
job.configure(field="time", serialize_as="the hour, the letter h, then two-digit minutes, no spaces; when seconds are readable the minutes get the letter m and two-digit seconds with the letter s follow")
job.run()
6h00
